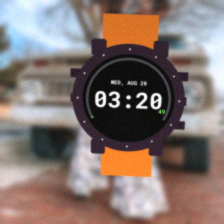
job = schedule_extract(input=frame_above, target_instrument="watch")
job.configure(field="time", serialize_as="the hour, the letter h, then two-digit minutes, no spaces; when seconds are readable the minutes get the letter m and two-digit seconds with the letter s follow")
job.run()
3h20
